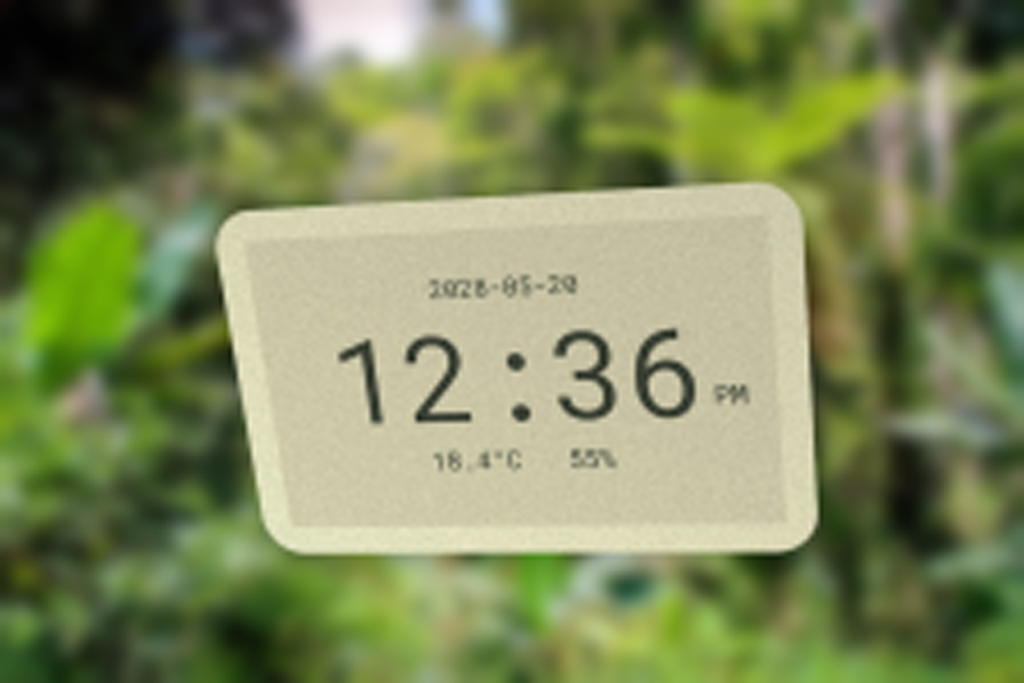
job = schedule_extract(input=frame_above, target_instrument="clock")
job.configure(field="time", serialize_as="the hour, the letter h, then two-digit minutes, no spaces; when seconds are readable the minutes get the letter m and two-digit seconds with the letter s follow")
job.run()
12h36
